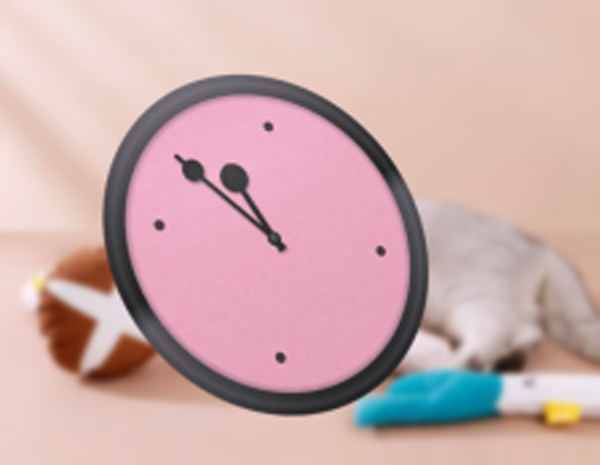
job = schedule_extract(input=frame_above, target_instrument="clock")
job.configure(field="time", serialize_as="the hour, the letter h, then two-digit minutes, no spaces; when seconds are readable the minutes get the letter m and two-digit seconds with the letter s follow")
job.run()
10h51
